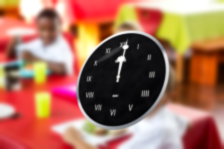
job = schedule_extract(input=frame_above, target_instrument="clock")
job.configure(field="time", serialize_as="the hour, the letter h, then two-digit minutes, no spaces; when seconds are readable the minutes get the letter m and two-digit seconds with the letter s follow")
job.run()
12h01
